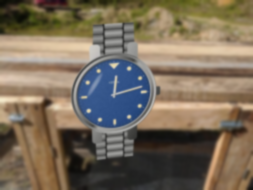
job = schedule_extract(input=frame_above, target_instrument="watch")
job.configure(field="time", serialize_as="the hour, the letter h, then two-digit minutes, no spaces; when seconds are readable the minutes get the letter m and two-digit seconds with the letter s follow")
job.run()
12h13
